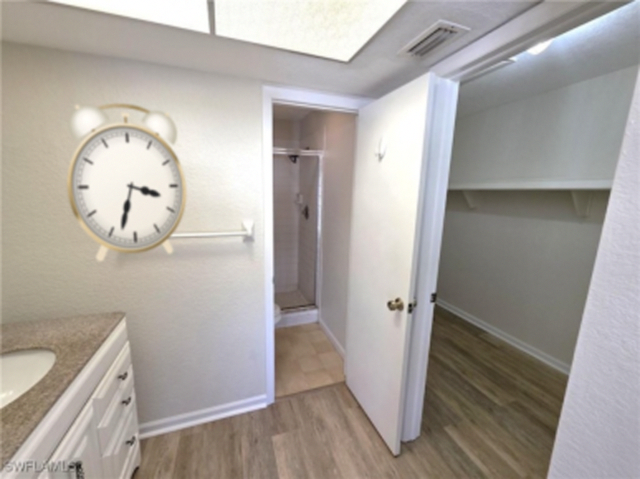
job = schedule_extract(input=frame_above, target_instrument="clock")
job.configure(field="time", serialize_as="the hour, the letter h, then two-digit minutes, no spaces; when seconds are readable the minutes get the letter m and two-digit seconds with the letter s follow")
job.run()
3h33
